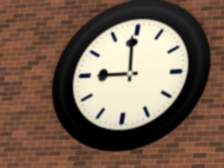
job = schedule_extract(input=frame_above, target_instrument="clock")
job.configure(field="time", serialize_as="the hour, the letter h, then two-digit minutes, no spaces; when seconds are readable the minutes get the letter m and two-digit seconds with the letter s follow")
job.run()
8h59
